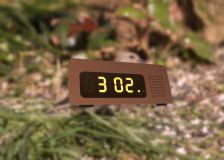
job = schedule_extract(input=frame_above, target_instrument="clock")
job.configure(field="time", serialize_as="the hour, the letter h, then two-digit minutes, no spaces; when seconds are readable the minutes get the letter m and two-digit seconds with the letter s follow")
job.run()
3h02
